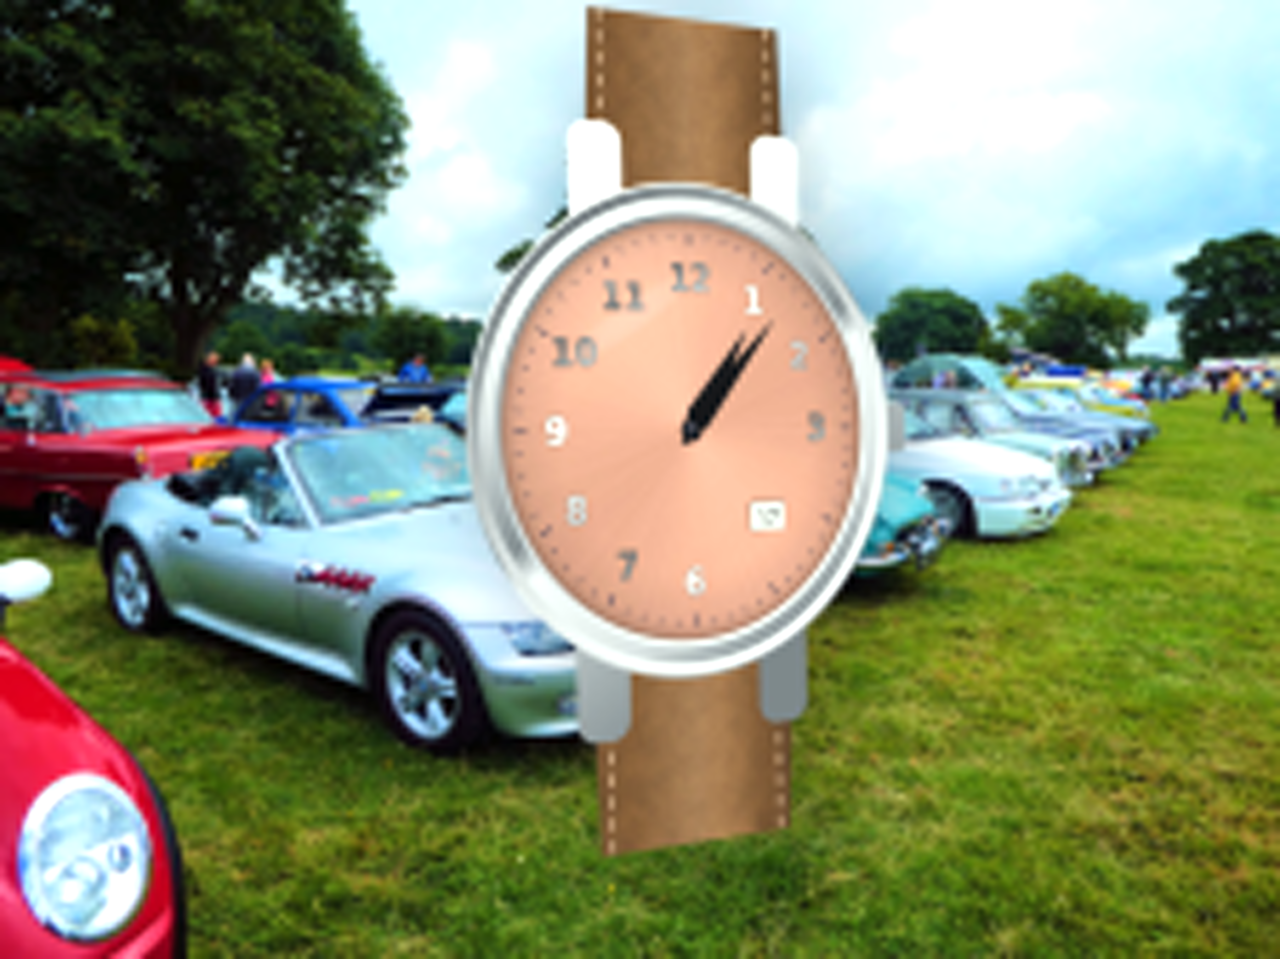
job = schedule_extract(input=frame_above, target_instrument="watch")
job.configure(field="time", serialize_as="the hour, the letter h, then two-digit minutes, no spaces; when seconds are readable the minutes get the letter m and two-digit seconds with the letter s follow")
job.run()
1h07
